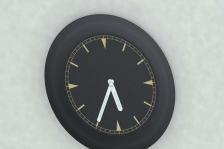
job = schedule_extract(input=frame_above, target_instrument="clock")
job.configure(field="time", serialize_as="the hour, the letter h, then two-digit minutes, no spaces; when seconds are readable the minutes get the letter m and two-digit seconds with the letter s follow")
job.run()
5h35
